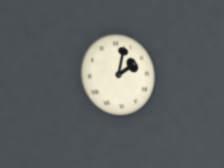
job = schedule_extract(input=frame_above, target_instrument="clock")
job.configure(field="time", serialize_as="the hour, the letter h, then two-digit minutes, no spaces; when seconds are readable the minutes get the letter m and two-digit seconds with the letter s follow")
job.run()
2h03
